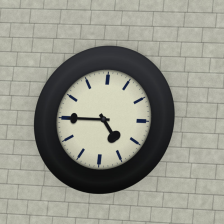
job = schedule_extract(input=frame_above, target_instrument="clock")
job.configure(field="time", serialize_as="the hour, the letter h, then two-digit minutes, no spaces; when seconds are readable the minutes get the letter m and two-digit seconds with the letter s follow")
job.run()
4h45
